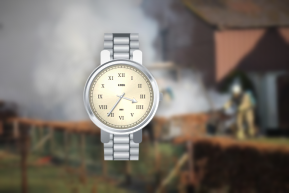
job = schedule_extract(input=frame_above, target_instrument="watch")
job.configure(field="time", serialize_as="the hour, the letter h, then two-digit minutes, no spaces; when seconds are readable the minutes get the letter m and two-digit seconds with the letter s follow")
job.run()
3h36
